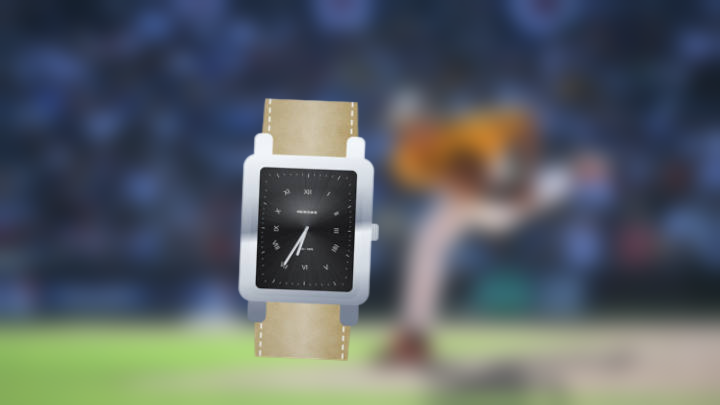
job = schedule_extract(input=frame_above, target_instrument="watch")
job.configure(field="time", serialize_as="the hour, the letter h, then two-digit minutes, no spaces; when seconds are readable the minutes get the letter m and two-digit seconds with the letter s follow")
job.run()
6h35
